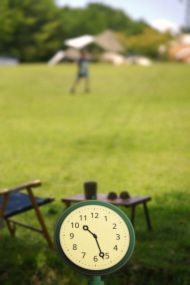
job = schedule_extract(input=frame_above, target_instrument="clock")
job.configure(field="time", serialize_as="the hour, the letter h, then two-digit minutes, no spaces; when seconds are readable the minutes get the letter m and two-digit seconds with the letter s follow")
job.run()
10h27
